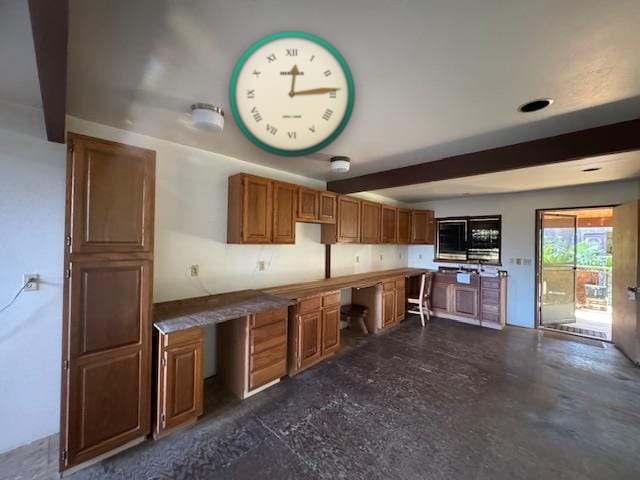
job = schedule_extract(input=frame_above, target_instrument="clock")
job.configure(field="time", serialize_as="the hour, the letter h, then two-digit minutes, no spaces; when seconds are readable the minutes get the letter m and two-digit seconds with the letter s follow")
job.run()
12h14
